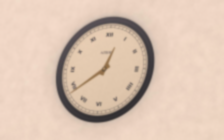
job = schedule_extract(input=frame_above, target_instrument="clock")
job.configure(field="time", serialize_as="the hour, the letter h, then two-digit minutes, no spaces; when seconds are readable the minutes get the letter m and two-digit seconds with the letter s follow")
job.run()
12h39
